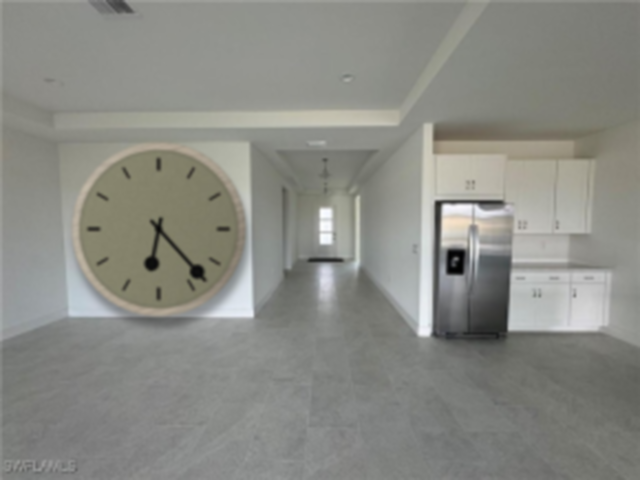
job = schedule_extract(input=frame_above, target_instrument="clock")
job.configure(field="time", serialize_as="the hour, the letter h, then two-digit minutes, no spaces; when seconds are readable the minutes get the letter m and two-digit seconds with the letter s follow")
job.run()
6h23
